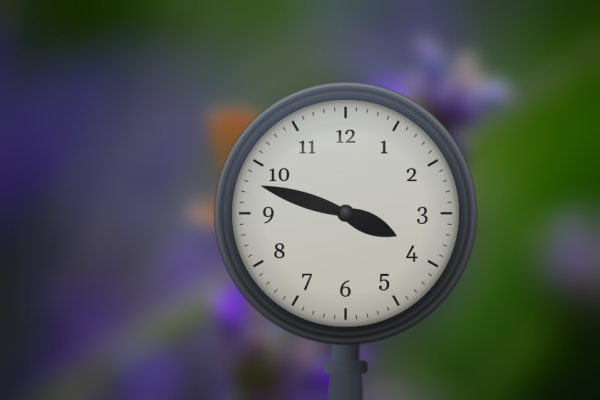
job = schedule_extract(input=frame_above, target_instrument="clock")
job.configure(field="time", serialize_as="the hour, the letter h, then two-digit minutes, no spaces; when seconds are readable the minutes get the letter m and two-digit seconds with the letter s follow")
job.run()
3h48
